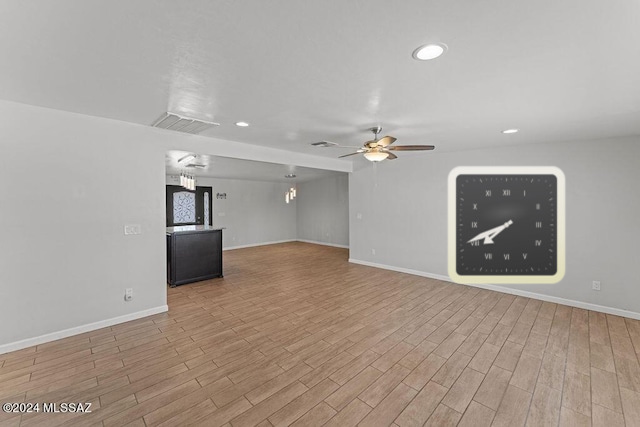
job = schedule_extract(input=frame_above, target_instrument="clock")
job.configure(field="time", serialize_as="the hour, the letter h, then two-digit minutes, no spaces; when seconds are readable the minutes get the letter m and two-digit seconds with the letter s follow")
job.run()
7h41
